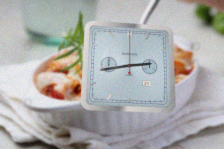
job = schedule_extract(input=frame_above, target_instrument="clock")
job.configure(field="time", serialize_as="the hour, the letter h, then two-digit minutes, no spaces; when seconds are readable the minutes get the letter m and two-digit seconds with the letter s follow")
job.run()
2h43
